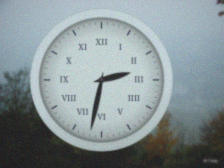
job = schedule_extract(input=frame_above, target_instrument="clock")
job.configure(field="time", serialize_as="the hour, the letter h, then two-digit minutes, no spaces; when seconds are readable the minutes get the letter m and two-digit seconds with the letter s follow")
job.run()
2h32
